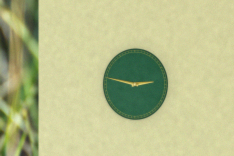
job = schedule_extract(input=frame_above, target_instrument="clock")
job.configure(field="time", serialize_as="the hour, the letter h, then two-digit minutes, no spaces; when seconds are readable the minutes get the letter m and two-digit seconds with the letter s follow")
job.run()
2h47
